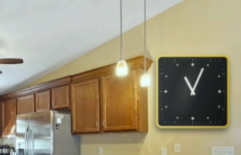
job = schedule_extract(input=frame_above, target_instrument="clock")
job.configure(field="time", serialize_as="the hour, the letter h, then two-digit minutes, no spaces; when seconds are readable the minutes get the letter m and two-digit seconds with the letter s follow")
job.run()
11h04
